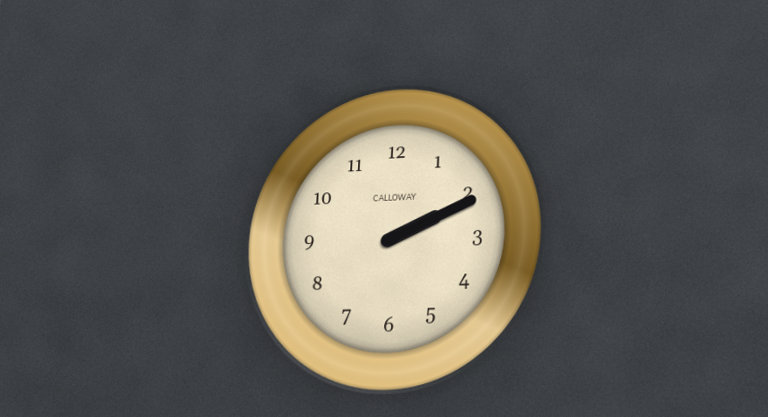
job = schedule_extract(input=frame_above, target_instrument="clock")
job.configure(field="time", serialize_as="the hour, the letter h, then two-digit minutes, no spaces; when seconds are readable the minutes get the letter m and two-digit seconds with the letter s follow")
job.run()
2h11
